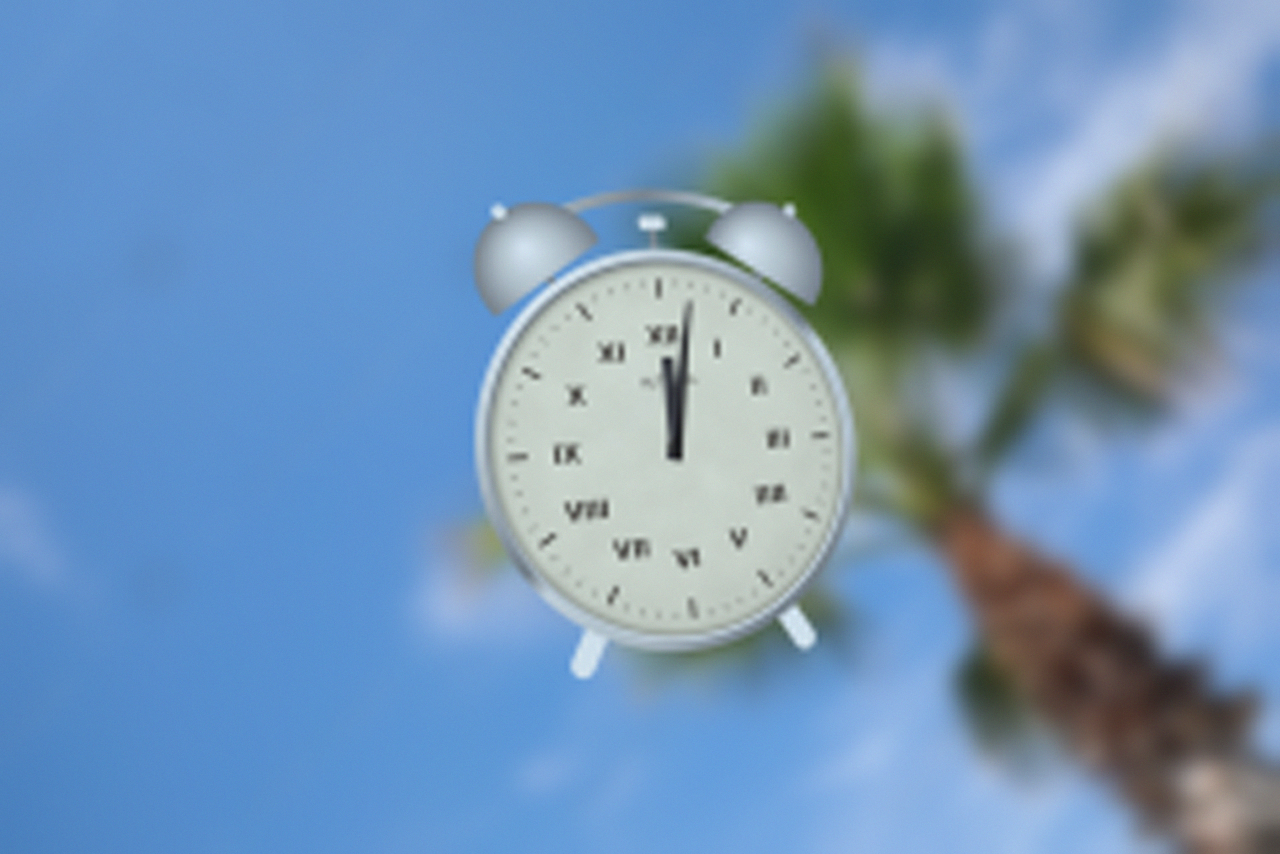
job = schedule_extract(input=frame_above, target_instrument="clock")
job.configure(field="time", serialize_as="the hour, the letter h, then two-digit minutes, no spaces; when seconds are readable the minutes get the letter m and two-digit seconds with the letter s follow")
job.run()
12h02
